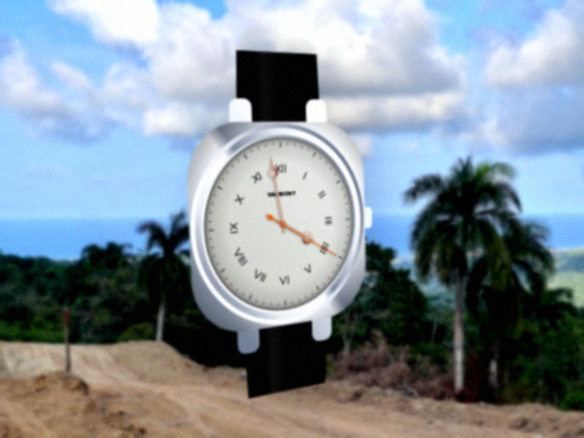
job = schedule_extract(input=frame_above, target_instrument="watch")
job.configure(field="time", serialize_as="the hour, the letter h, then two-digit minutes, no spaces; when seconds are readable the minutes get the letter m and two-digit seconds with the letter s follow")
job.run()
3h58m20s
